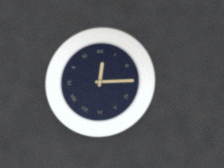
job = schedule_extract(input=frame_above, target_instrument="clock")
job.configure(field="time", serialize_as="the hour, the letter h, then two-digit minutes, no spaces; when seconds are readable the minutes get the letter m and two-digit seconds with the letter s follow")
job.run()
12h15
